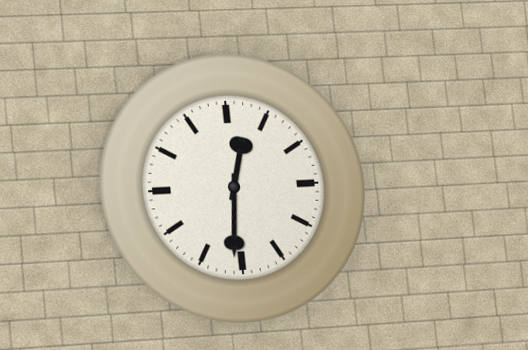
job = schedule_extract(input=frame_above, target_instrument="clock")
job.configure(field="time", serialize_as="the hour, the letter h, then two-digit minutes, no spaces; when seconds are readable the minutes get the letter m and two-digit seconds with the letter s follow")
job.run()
12h31
